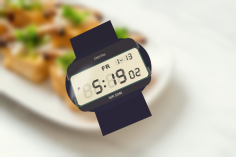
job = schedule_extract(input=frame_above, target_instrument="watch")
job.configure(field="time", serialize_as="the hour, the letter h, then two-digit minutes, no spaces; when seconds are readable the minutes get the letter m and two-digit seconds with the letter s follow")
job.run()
5h19m02s
